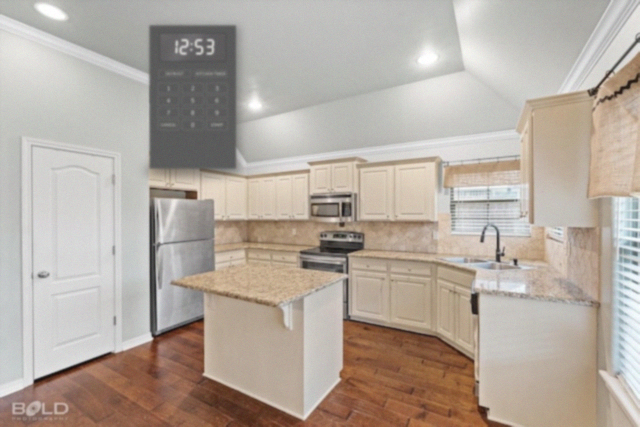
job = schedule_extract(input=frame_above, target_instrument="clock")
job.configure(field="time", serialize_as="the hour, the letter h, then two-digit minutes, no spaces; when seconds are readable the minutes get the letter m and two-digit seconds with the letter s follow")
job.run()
12h53
